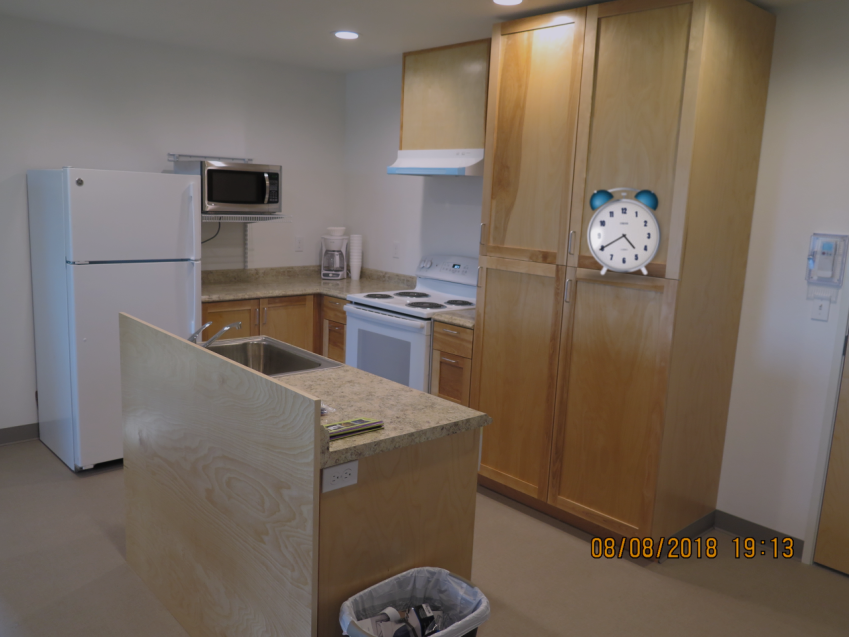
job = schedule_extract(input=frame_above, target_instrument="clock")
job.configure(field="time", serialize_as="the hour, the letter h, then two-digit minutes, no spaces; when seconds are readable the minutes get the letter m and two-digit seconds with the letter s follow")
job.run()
4h40
